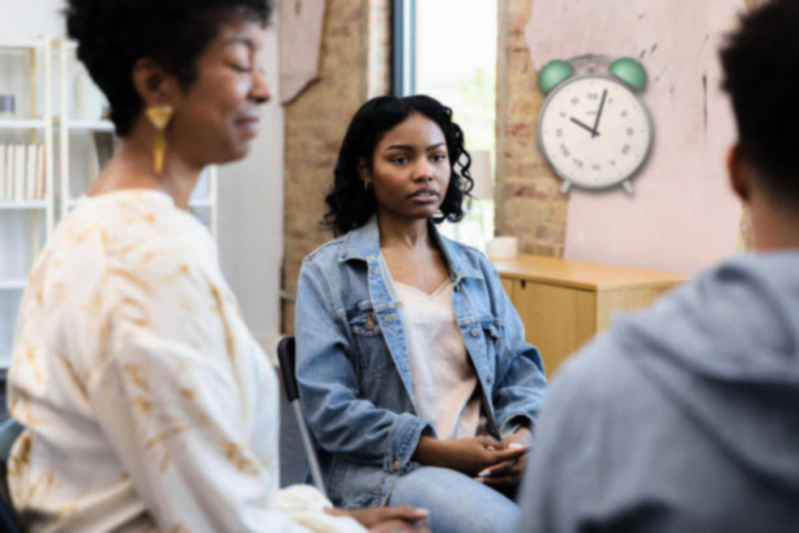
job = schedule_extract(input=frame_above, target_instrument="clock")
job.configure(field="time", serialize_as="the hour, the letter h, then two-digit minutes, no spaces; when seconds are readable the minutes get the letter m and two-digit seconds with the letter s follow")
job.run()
10h03
